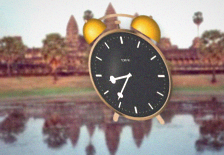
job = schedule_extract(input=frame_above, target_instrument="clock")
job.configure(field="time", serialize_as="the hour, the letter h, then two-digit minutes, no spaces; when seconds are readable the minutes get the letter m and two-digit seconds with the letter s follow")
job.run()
8h36
